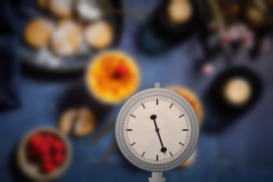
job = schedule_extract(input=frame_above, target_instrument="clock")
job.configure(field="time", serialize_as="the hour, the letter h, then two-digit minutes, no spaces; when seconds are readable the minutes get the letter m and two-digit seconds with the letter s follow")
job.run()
11h27
